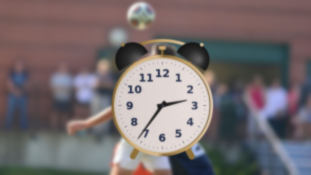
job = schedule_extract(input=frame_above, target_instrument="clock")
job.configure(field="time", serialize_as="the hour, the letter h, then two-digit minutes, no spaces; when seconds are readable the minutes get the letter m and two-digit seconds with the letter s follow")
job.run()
2h36
